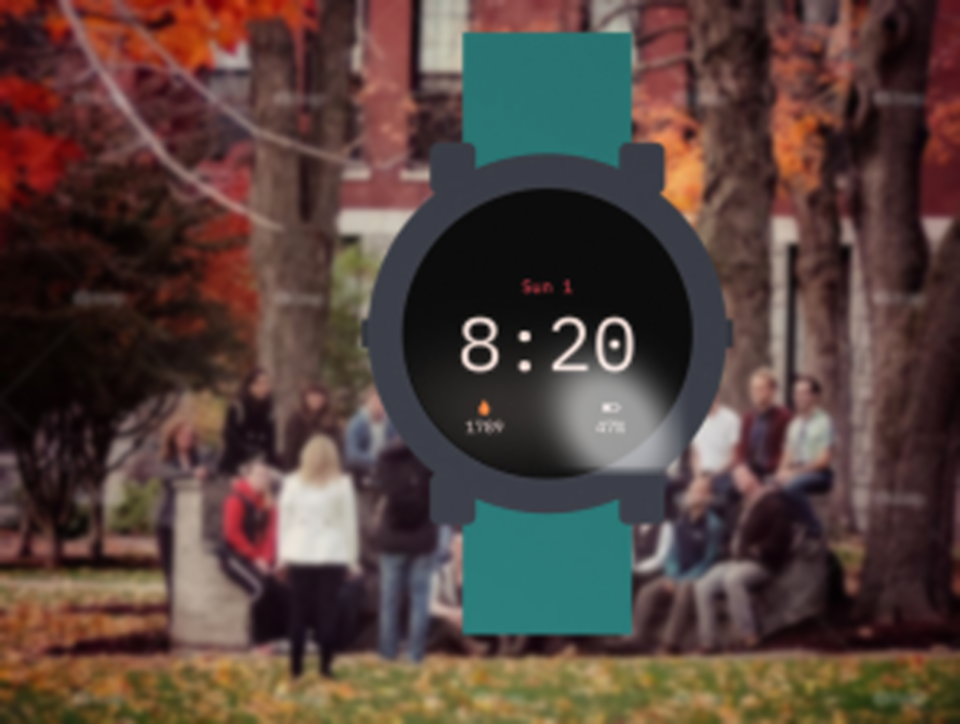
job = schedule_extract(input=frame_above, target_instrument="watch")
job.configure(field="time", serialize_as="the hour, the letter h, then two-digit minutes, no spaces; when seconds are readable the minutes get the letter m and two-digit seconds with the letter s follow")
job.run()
8h20
